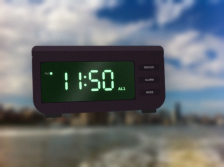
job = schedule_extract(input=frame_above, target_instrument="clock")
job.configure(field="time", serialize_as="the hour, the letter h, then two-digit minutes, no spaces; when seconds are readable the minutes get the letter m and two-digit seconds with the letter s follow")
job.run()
11h50
